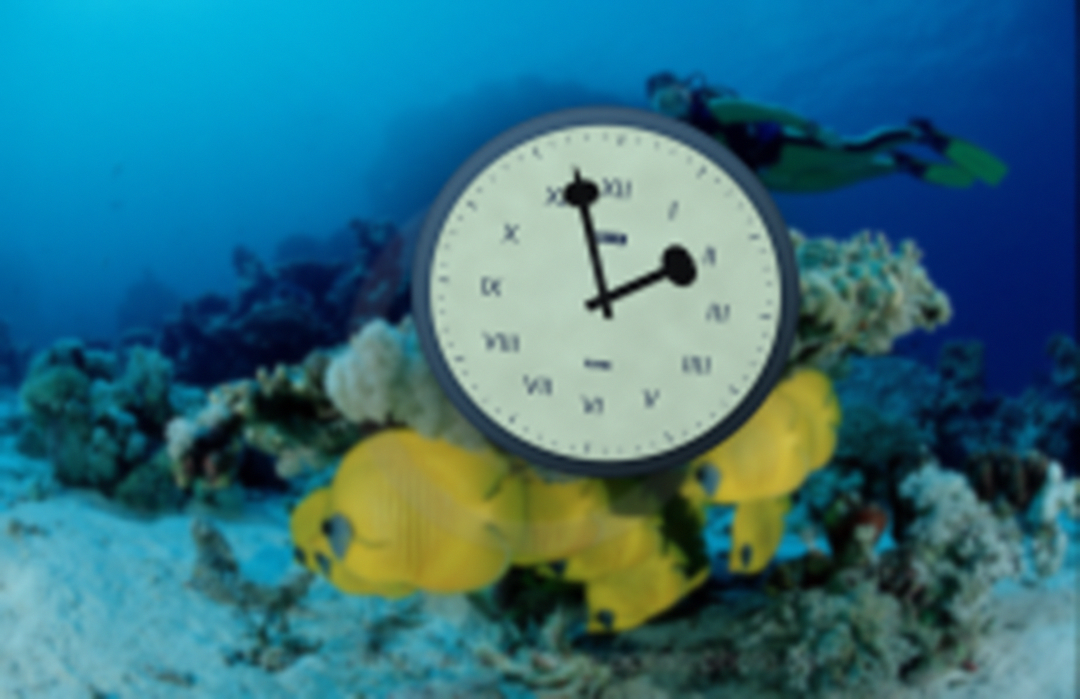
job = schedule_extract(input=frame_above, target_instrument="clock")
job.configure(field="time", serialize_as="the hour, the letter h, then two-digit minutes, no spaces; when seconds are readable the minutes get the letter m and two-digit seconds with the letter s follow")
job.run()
1h57
